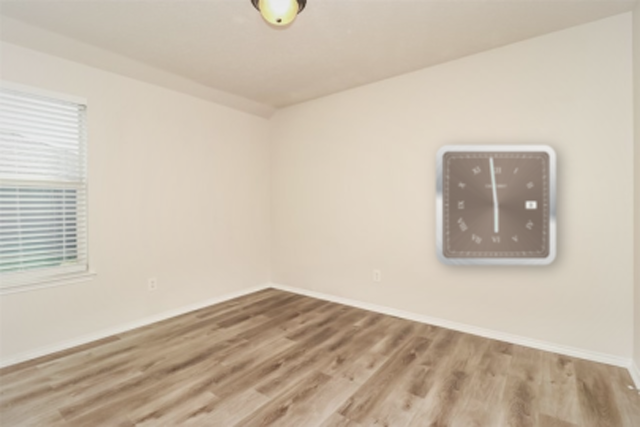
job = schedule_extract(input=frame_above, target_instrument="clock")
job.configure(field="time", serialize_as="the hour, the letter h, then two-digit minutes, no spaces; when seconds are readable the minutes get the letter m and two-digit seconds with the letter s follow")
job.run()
5h59
